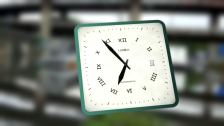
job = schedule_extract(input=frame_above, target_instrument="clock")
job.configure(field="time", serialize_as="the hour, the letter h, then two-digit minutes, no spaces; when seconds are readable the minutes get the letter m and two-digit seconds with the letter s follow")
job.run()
6h54
